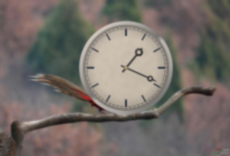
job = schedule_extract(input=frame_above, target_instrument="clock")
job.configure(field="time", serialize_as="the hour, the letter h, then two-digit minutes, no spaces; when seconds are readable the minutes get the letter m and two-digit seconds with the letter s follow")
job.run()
1h19
